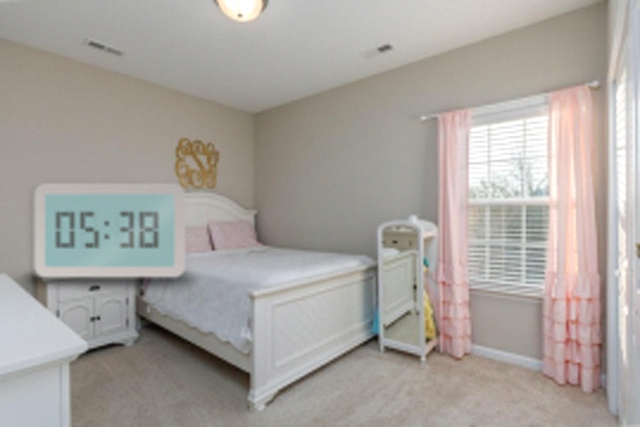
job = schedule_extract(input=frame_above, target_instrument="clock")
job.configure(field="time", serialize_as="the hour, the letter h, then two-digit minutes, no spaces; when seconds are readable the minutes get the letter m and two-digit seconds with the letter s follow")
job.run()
5h38
